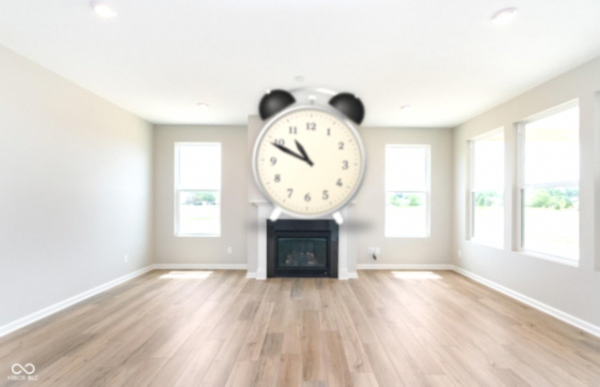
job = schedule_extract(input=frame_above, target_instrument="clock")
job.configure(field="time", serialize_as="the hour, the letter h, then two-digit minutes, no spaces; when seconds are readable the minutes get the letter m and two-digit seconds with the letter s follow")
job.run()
10h49
